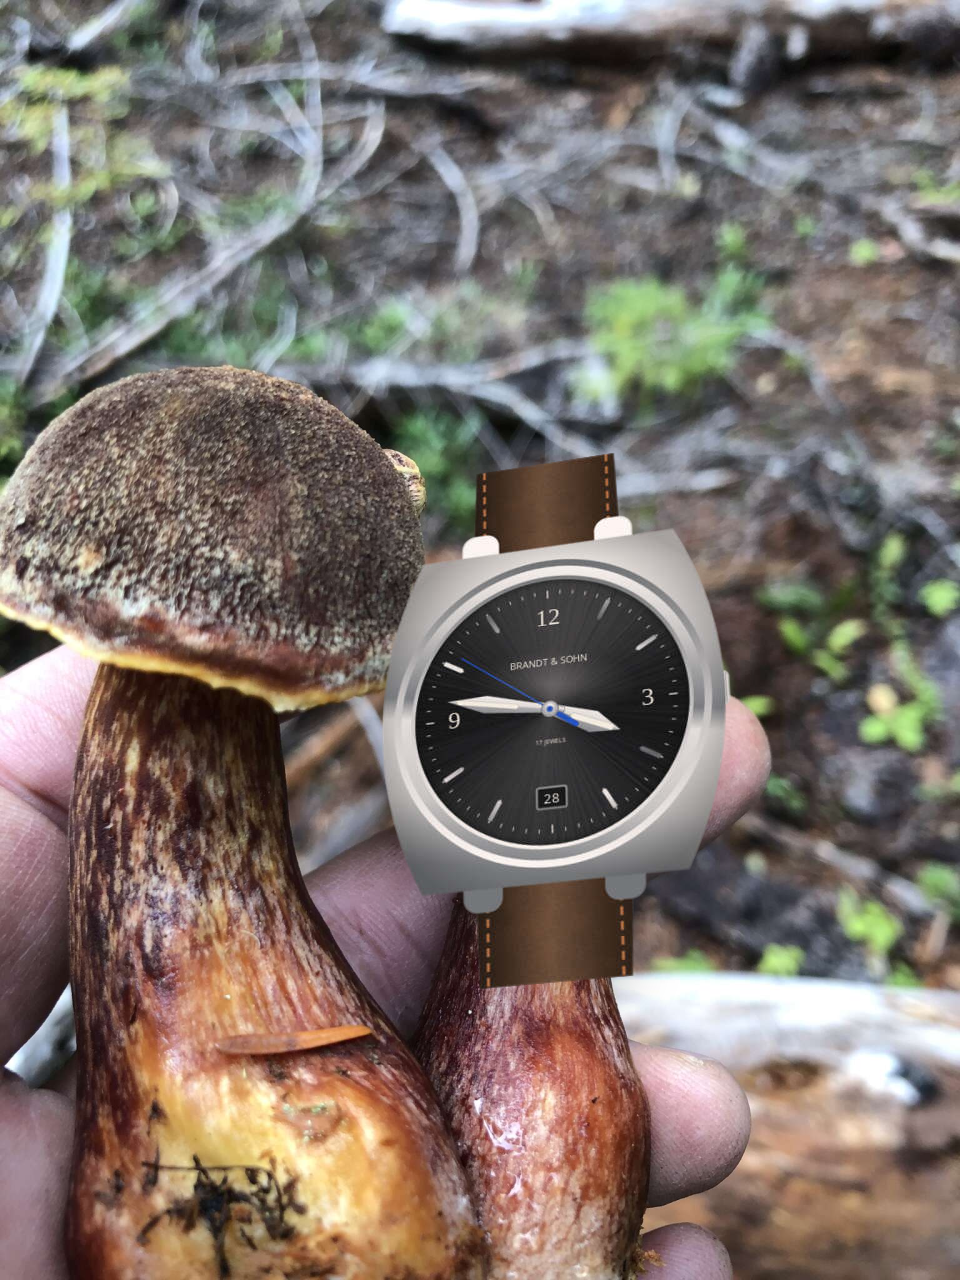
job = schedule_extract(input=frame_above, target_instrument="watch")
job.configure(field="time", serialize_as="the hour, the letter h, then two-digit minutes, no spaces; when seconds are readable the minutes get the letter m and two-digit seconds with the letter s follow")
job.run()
3h46m51s
